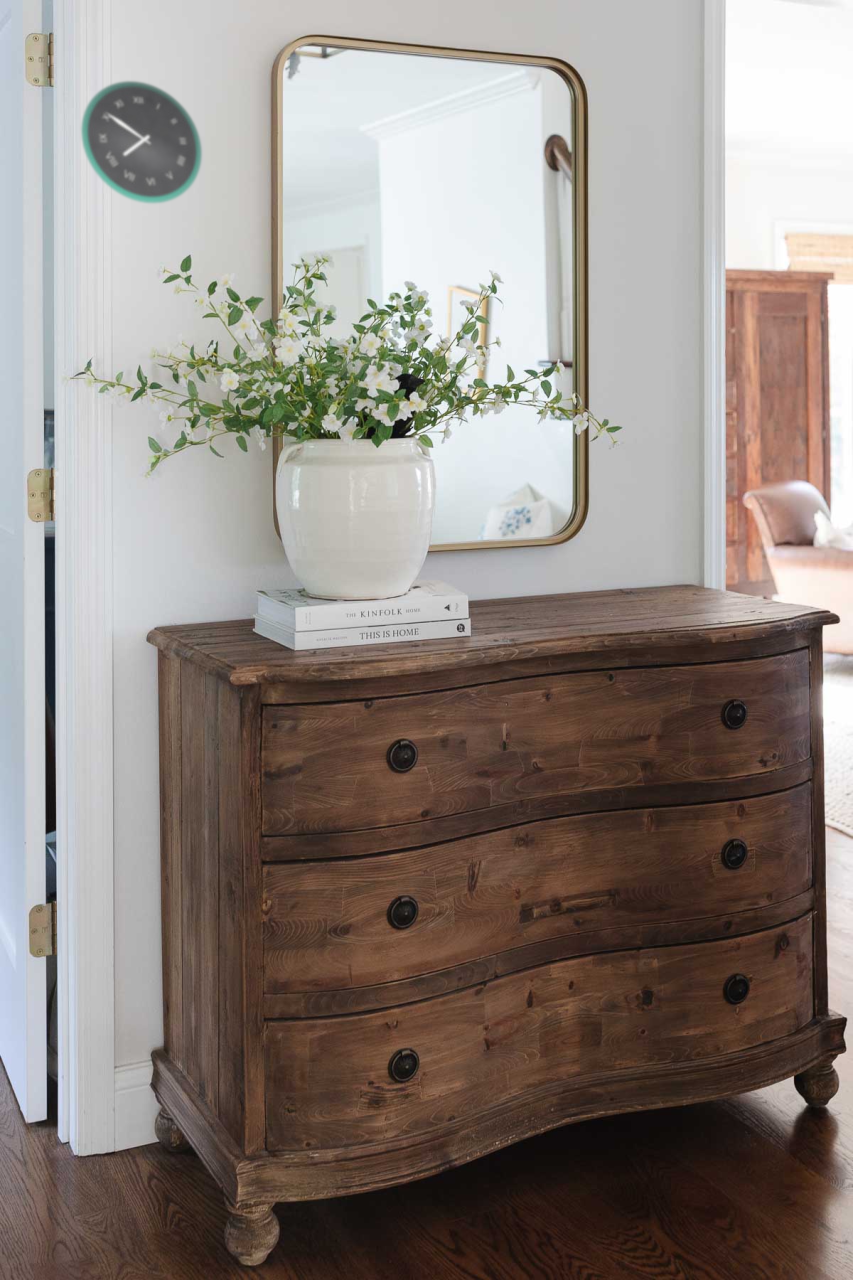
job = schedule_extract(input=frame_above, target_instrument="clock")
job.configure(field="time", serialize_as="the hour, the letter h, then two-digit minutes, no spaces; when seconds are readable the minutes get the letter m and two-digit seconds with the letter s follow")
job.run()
7h51
